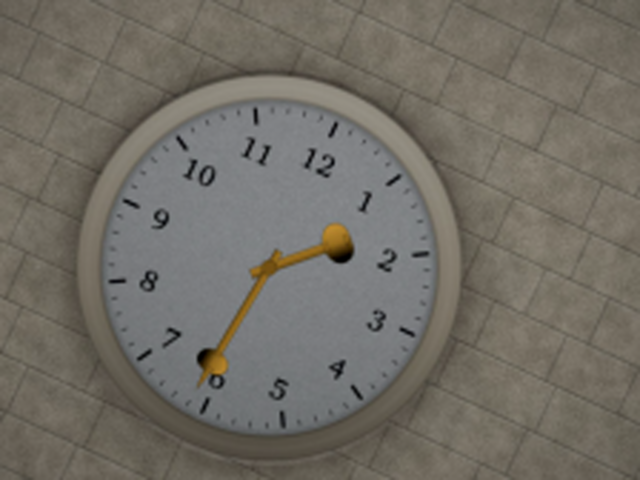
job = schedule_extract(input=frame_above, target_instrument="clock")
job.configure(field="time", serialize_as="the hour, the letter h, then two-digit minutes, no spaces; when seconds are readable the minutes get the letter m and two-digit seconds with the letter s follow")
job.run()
1h31
